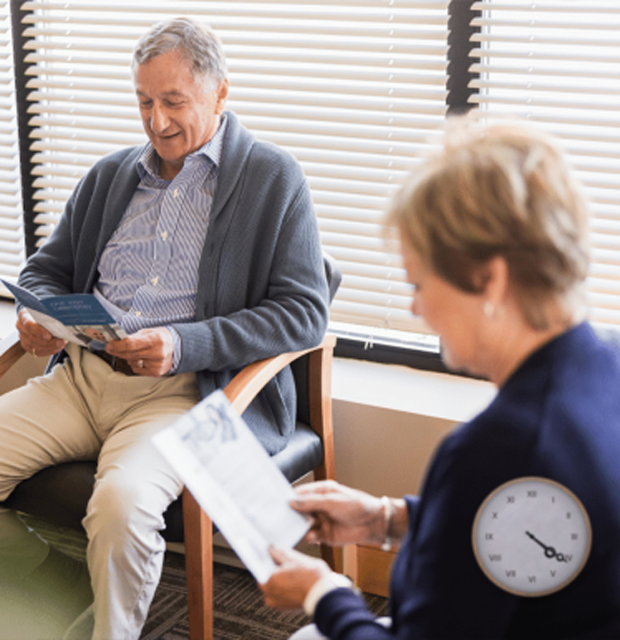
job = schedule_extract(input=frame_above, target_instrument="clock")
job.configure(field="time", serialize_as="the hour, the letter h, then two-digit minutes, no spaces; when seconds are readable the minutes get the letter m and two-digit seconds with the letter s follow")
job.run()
4h21
